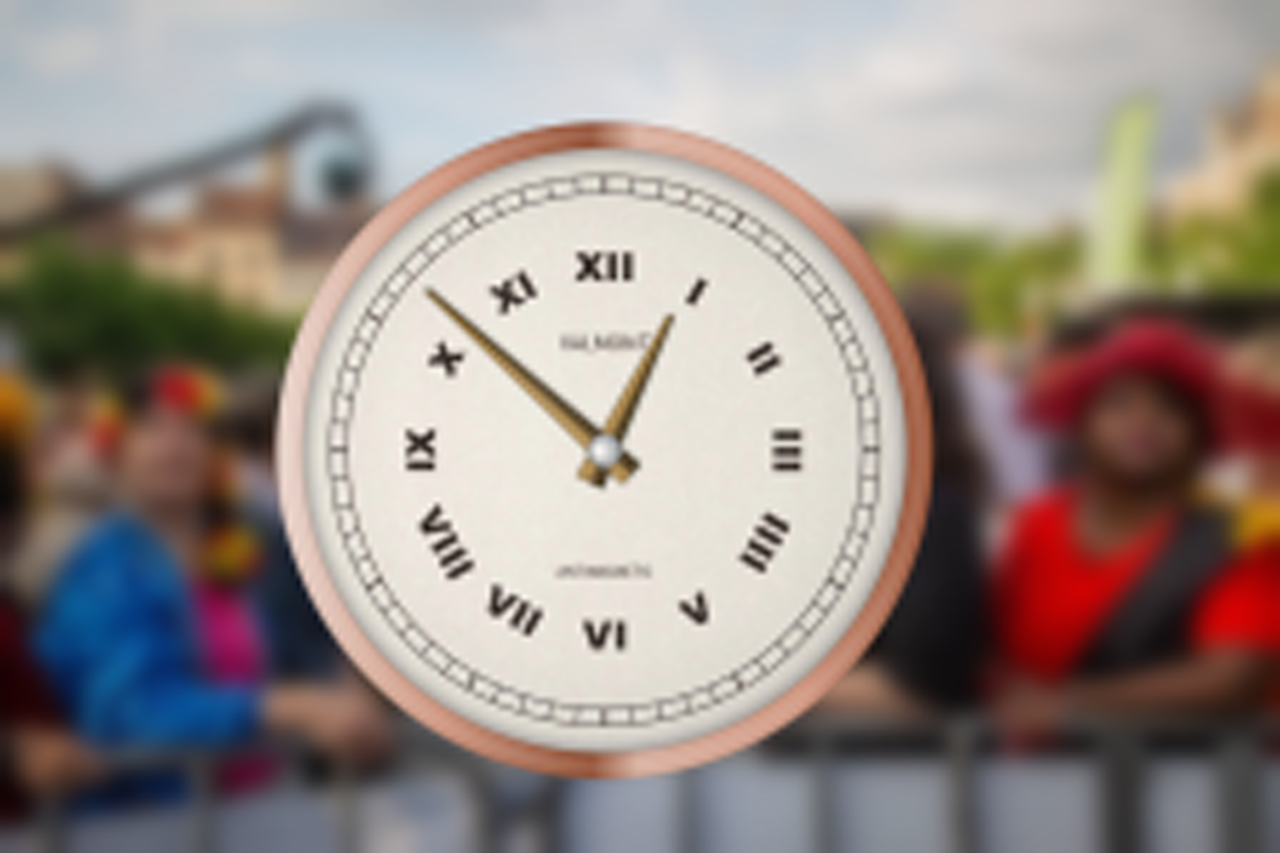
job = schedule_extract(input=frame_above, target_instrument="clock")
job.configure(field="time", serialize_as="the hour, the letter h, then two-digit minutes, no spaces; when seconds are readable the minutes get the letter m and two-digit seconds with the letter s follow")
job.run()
12h52
